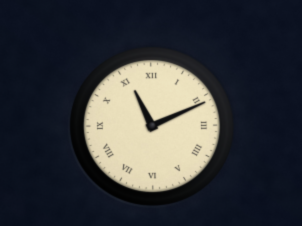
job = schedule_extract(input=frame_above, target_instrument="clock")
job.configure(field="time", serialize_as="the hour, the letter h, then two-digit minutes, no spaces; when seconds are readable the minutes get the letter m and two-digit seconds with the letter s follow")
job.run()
11h11
